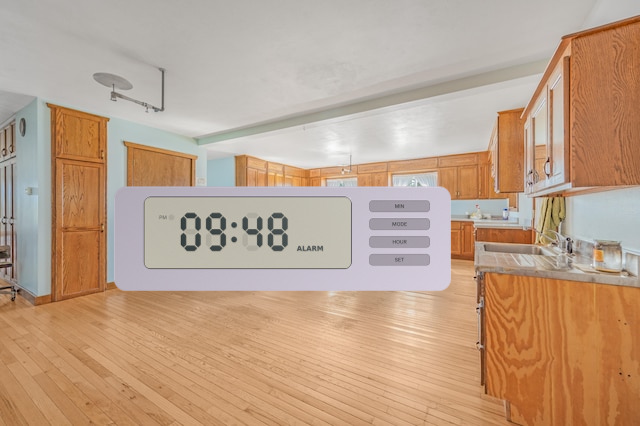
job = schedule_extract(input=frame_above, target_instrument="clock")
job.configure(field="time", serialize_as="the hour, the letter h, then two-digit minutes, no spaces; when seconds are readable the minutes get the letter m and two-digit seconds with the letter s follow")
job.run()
9h48
